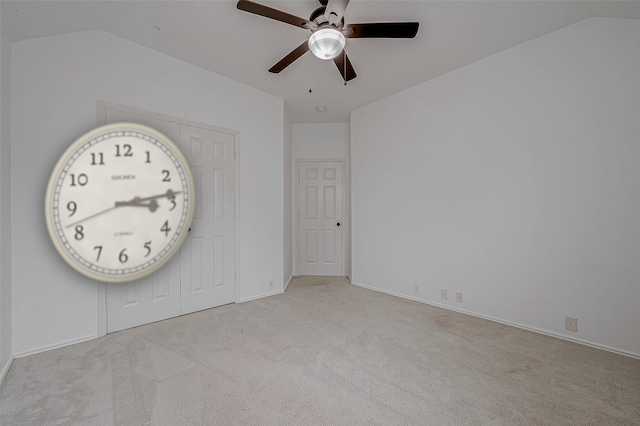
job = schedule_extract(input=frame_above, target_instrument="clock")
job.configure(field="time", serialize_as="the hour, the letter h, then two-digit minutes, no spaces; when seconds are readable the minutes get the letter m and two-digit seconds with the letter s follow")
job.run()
3h13m42s
